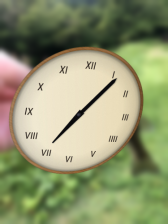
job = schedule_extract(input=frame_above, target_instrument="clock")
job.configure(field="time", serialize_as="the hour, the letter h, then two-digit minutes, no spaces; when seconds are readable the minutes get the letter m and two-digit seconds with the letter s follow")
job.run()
7h06
